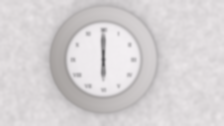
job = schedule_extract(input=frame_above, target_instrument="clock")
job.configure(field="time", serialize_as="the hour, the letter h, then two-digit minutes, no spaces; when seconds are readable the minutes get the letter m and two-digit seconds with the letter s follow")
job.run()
6h00
